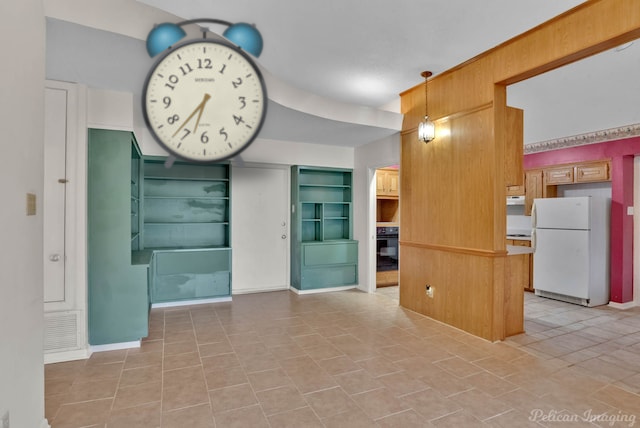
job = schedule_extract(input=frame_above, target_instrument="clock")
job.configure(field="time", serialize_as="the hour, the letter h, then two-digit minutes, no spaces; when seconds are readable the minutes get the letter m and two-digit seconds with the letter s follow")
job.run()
6h37
